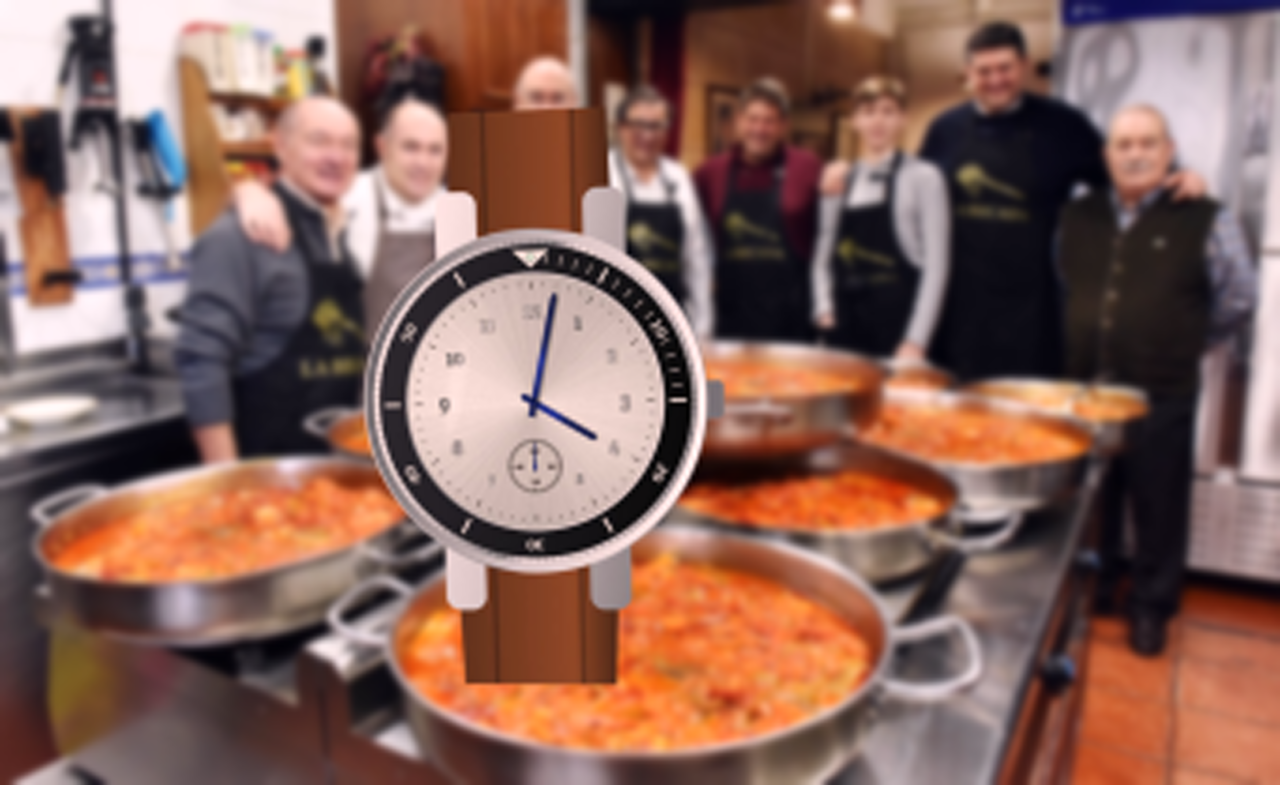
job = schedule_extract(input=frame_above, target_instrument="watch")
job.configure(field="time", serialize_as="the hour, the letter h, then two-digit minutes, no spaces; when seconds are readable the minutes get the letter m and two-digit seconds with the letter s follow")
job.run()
4h02
